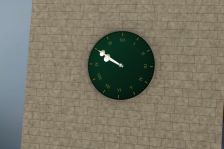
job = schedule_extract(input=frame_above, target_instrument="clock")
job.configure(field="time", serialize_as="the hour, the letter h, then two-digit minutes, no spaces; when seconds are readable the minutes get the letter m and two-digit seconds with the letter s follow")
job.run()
9h50
